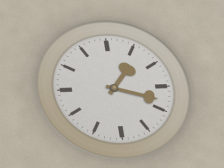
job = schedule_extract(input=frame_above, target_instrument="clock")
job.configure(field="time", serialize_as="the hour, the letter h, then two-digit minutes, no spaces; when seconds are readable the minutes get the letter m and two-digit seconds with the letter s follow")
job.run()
1h18
